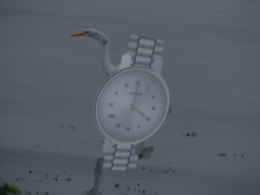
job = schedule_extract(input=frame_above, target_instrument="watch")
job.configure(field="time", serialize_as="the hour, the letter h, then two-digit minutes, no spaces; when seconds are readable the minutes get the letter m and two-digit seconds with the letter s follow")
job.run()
4h00
